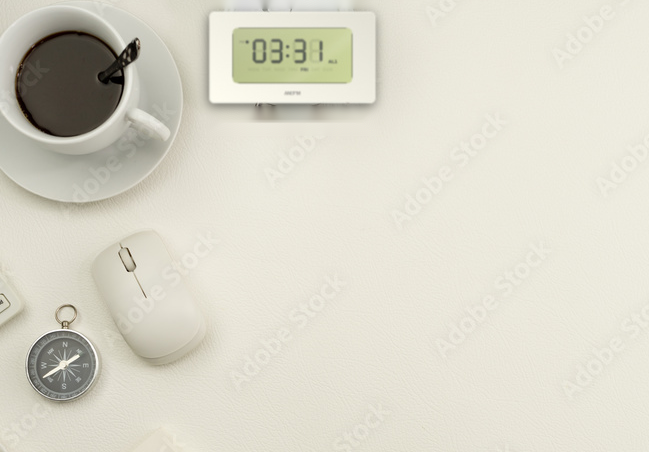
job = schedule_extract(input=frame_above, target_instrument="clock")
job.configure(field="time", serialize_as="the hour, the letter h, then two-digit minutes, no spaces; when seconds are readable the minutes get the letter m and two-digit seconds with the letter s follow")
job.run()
3h31
